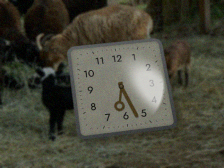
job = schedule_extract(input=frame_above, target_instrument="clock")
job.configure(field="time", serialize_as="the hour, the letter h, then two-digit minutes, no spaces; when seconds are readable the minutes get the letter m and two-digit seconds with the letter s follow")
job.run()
6h27
